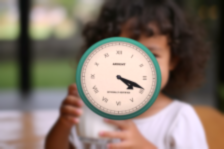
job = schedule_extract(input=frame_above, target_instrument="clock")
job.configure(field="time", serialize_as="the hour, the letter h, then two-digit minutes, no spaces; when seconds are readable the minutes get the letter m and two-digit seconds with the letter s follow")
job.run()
4h19
